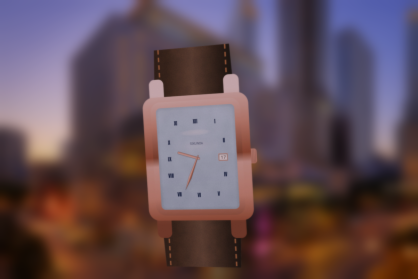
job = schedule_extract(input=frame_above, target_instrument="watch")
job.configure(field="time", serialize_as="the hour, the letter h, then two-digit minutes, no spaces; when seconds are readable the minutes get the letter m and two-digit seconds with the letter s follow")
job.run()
9h34
